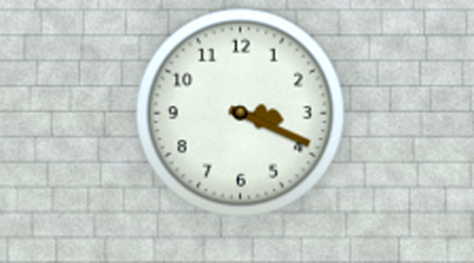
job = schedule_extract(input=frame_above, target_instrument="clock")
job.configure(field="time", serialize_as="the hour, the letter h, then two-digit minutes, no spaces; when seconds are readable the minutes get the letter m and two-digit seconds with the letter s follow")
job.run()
3h19
